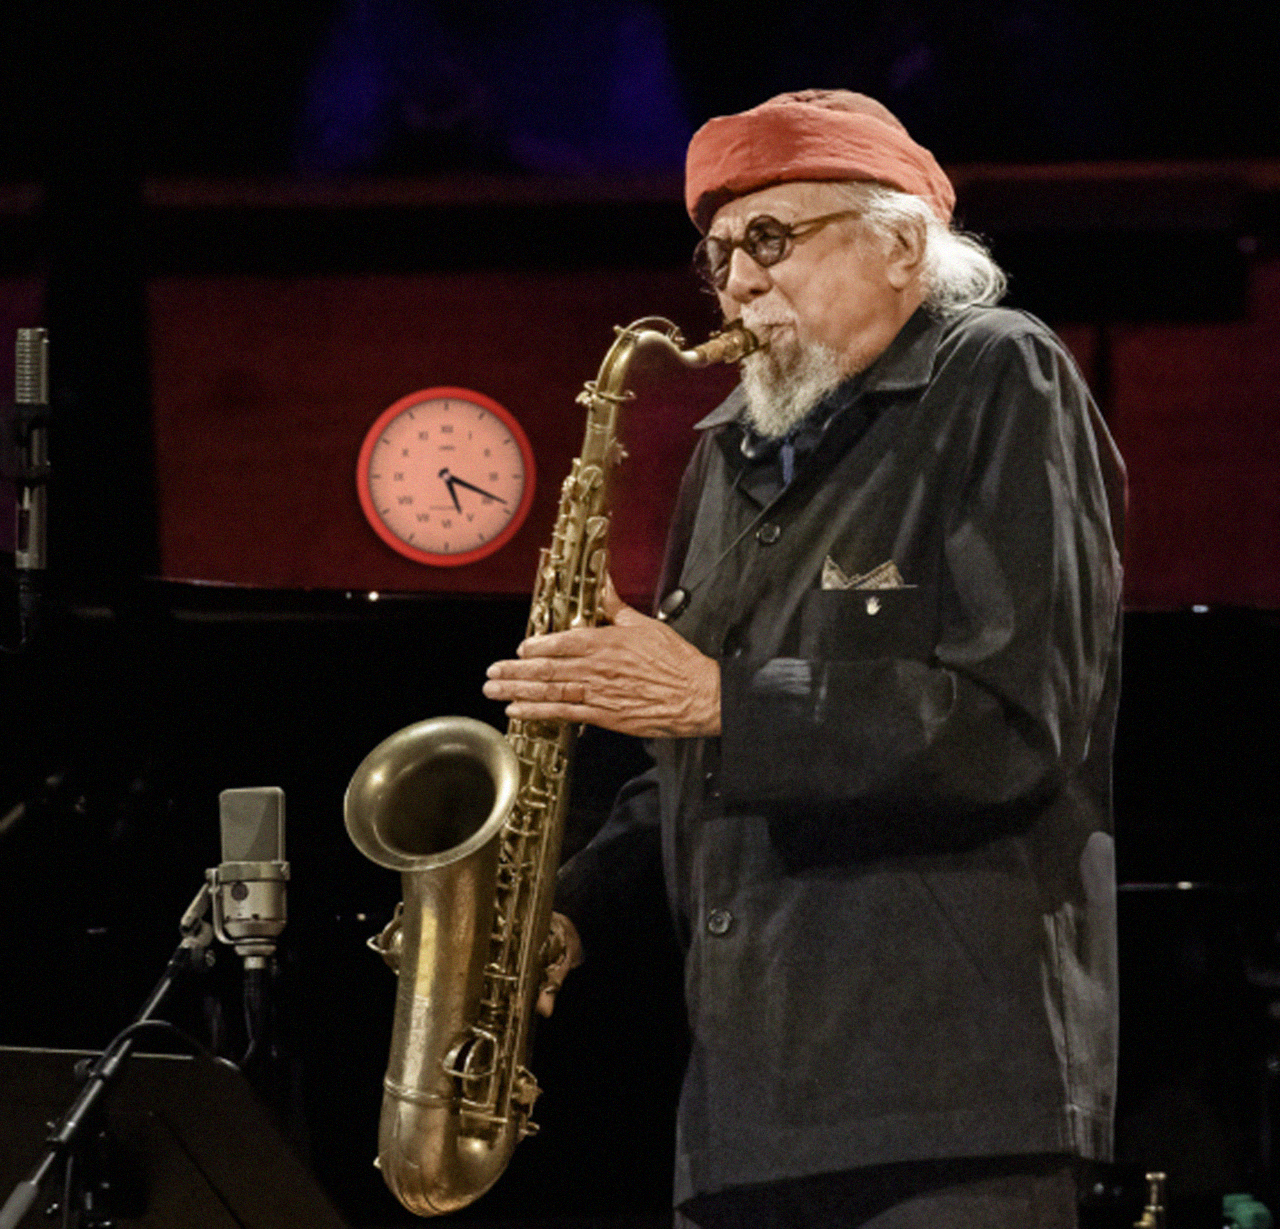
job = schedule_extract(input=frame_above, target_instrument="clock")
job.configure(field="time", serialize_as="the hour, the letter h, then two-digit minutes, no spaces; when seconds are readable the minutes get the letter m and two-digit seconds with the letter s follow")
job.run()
5h19
